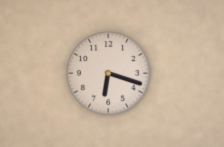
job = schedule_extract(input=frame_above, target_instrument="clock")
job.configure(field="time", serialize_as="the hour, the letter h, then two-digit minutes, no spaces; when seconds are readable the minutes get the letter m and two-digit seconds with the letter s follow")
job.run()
6h18
